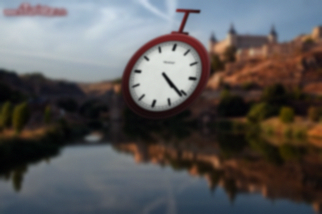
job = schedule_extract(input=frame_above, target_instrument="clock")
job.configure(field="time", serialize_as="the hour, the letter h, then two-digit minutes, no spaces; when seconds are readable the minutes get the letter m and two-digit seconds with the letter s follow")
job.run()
4h21
